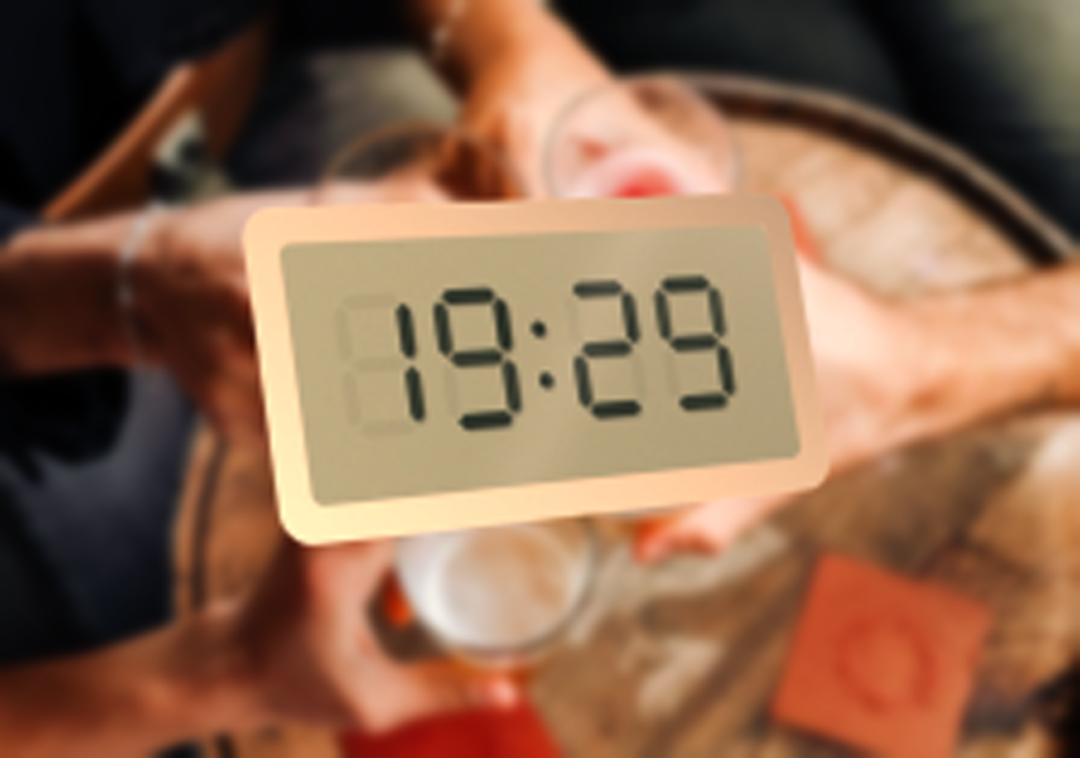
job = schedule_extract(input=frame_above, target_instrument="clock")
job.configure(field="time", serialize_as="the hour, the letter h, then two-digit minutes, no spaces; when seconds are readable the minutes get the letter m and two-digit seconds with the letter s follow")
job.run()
19h29
